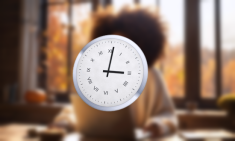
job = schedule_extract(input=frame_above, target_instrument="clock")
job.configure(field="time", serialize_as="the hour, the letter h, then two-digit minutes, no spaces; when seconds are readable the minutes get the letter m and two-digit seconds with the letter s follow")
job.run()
3h01
